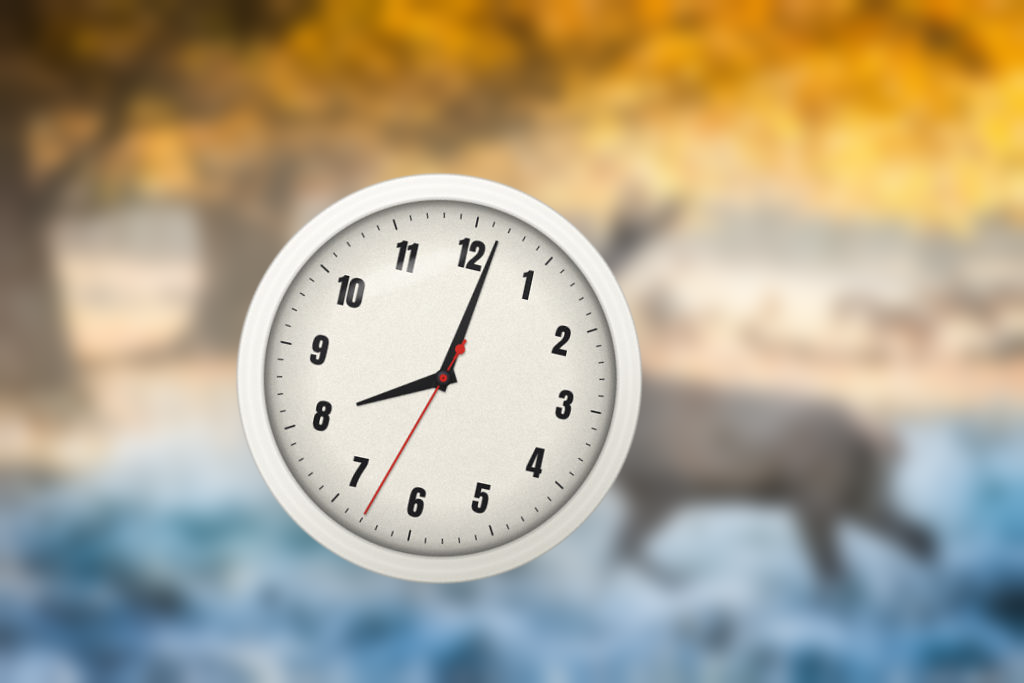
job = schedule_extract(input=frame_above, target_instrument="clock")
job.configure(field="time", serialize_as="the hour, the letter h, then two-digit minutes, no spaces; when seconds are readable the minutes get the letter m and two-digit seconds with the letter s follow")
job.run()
8h01m33s
